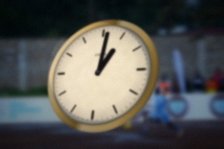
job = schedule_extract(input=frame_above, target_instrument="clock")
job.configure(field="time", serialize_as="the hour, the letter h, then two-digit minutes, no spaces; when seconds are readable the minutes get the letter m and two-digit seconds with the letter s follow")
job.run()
1h01
